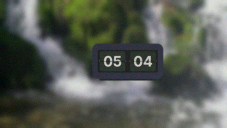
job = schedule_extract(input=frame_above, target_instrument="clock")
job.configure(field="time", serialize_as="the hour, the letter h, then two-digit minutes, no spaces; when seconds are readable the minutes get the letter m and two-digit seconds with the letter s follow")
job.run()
5h04
